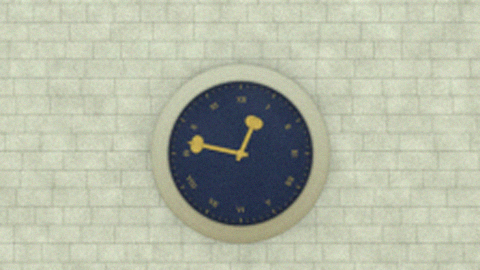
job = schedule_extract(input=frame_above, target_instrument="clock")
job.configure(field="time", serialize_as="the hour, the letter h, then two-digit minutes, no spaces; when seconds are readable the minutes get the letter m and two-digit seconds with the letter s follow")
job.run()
12h47
